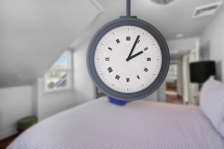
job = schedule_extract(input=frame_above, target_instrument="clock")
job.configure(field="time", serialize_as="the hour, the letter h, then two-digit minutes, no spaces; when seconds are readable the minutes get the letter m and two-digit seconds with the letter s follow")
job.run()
2h04
